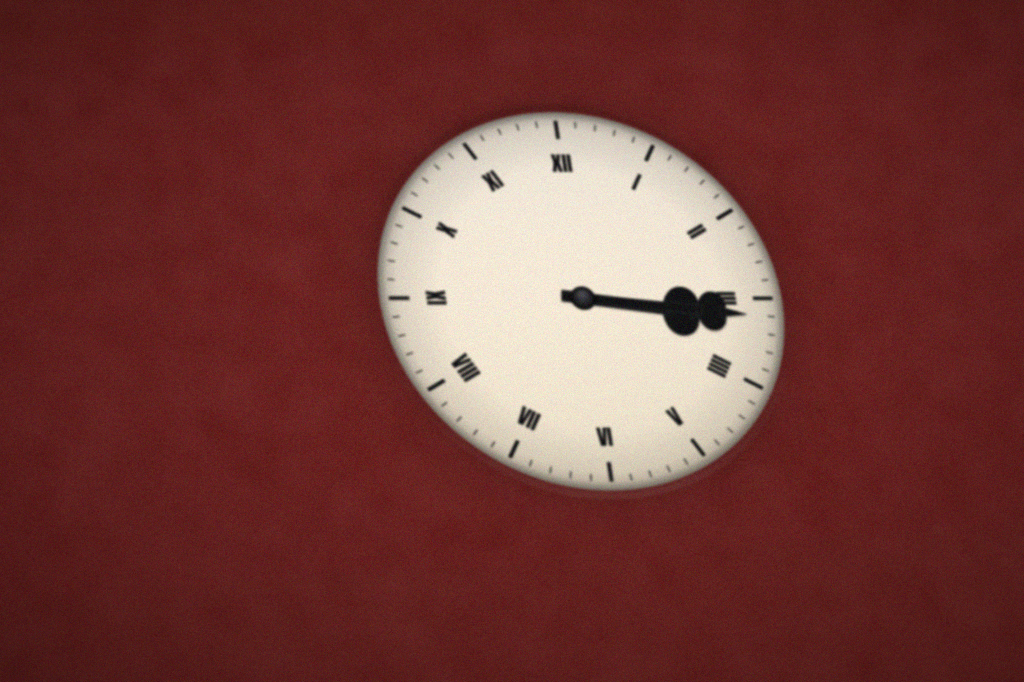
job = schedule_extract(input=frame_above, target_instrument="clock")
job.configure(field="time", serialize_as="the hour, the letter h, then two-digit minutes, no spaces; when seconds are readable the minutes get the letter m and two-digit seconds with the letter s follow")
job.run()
3h16
